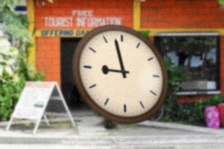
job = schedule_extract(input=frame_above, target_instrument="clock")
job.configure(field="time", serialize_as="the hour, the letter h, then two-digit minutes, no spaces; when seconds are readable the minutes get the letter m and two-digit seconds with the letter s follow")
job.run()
8h58
